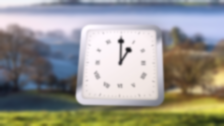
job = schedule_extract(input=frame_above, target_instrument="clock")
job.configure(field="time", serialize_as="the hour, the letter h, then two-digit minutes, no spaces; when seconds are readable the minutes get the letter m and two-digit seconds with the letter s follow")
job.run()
1h00
